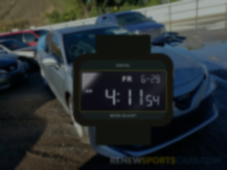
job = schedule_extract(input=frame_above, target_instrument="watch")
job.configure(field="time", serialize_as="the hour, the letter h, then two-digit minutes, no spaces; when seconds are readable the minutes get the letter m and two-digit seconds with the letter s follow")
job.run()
4h11m54s
